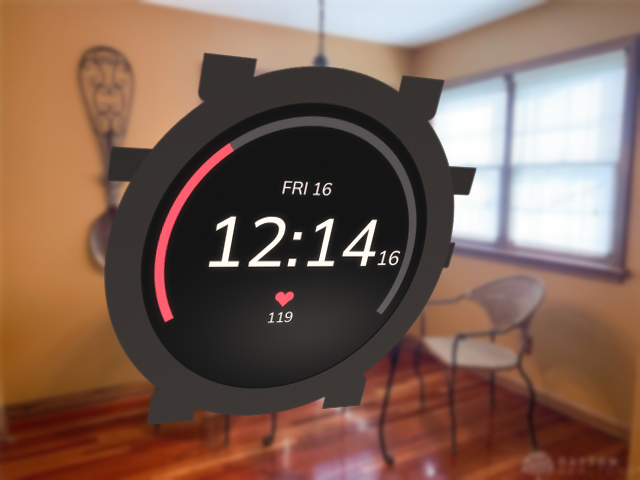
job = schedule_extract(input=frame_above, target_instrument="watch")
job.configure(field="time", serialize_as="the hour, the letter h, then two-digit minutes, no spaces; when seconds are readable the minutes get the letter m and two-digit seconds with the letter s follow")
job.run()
12h14m16s
